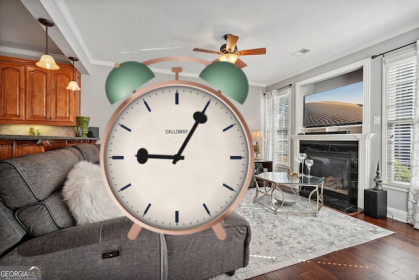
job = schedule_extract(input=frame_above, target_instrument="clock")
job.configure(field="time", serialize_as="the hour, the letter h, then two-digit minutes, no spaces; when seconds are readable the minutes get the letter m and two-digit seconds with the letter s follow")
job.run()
9h05
